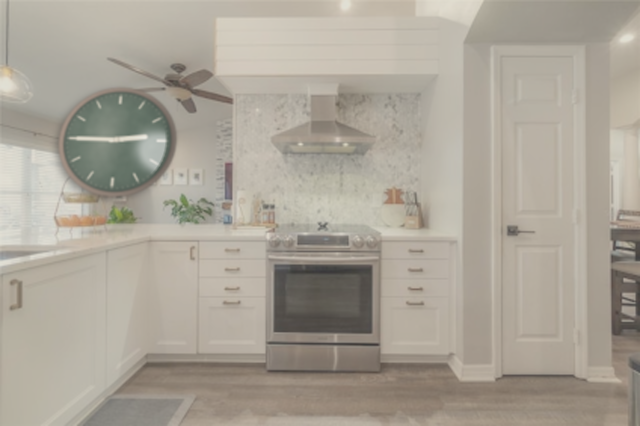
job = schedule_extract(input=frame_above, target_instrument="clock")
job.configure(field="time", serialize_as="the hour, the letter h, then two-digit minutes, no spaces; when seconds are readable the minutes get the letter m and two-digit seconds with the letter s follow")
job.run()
2h45
